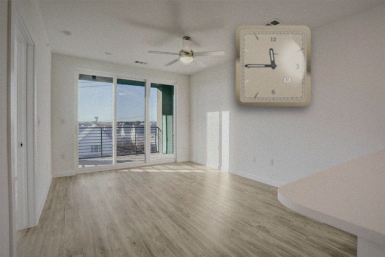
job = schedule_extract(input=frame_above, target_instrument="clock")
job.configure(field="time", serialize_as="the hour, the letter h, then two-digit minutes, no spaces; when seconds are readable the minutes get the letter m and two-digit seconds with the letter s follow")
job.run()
11h45
